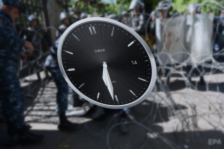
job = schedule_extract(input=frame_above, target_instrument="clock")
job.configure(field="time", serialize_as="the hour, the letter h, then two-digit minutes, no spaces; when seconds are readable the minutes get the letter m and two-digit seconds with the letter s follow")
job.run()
6h31
